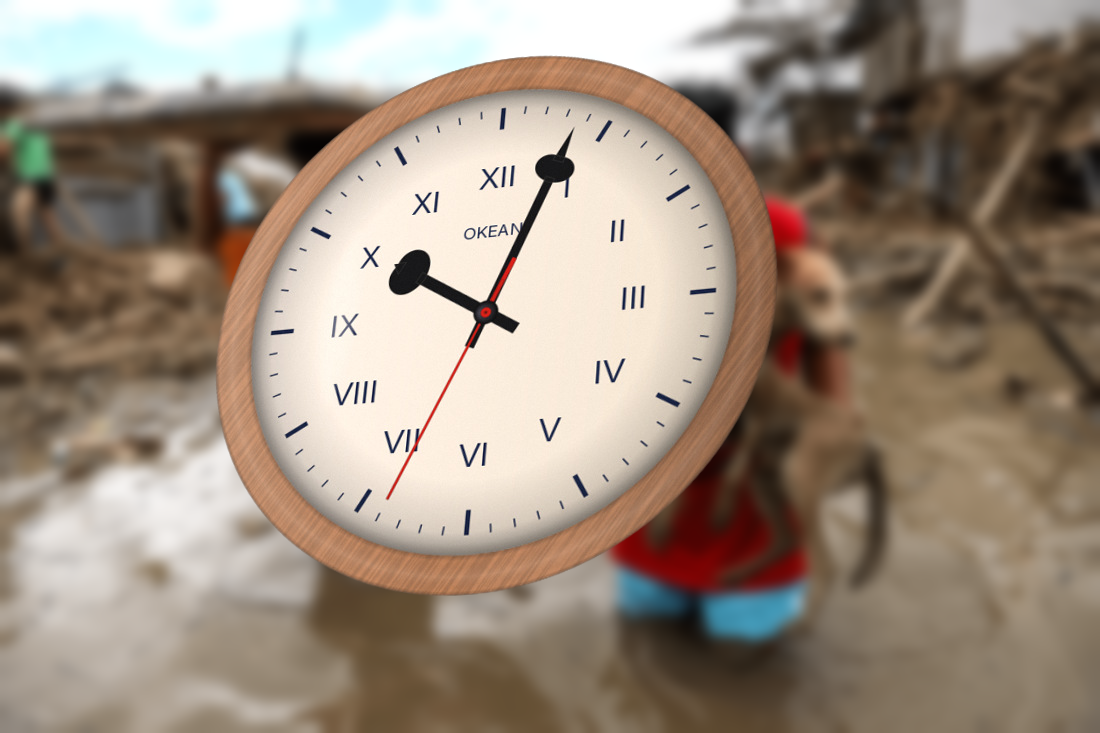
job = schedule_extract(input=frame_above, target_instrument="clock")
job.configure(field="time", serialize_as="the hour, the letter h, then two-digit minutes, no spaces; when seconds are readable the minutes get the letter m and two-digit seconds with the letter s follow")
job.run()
10h03m34s
